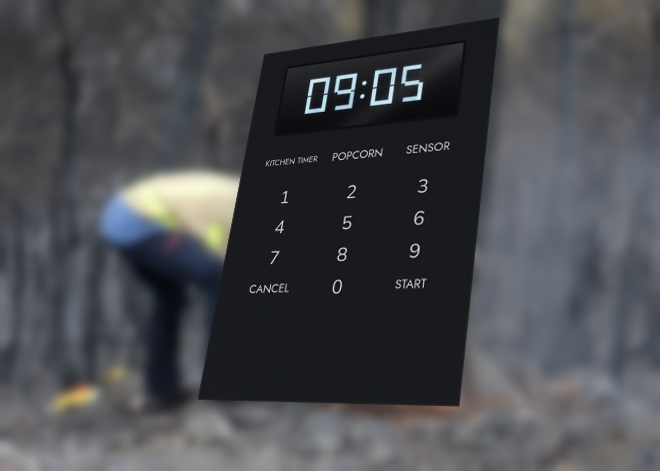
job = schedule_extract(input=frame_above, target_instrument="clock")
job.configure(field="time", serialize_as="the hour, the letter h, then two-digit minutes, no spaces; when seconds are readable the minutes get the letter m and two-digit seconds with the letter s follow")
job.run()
9h05
